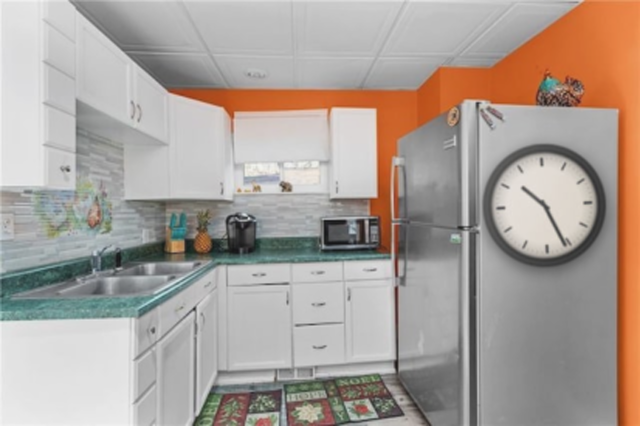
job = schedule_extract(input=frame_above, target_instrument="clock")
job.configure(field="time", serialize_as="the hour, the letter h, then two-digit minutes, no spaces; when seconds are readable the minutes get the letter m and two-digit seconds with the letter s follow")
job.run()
10h26
